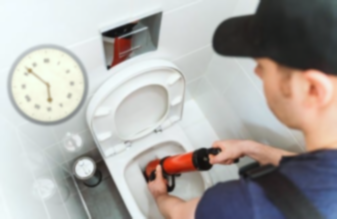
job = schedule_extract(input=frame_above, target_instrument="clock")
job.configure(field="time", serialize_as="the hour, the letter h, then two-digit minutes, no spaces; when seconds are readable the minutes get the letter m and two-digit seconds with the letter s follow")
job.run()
5h52
